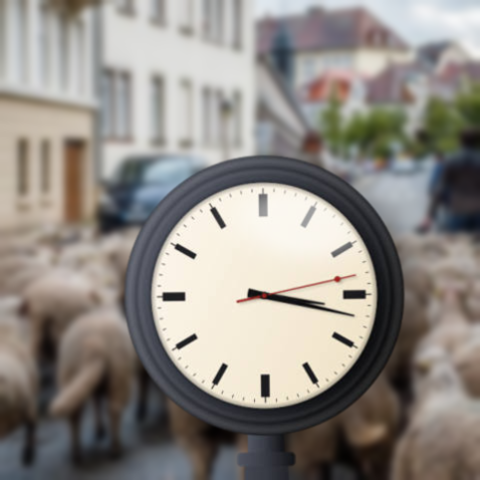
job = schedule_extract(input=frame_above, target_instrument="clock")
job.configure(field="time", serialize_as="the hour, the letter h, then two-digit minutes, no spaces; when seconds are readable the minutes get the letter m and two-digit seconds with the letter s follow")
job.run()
3h17m13s
